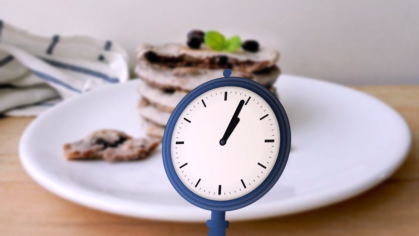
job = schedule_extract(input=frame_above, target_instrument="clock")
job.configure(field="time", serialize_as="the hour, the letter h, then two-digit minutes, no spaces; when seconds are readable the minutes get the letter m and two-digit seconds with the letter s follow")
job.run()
1h04
